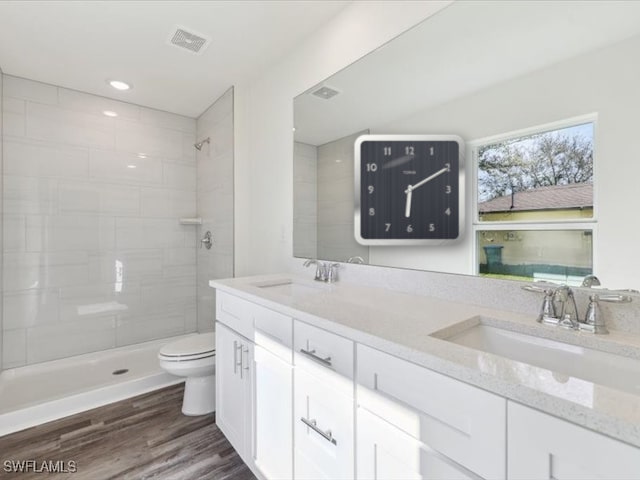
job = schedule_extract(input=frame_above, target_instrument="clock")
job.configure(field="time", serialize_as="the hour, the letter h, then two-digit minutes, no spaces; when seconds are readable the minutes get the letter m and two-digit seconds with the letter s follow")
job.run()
6h10
